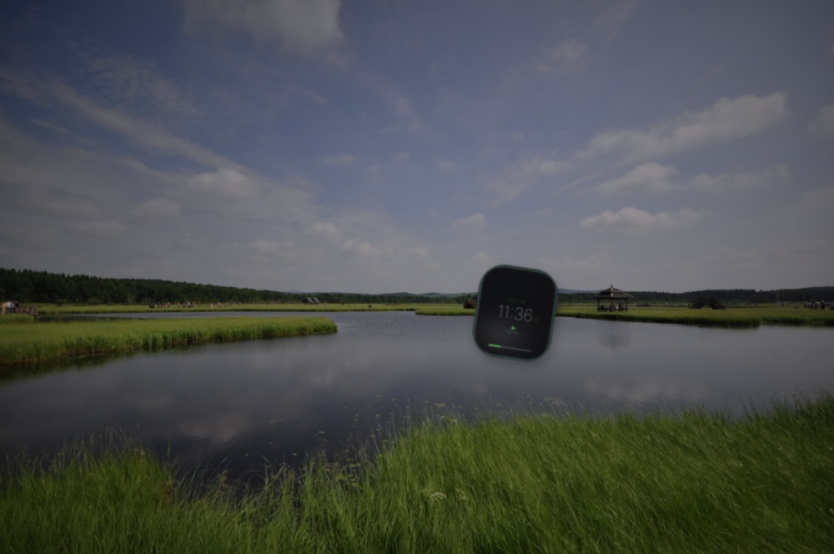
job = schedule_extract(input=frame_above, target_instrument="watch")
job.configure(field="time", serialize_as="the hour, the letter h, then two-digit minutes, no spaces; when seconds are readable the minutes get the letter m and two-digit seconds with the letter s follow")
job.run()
11h36
